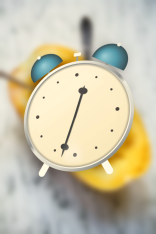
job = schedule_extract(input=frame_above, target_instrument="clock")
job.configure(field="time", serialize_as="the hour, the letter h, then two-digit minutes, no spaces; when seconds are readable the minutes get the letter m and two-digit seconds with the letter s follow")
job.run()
12h33
